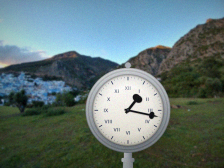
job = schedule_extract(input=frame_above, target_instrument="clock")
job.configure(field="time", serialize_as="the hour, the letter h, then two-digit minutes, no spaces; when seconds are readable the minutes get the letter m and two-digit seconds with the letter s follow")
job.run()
1h17
